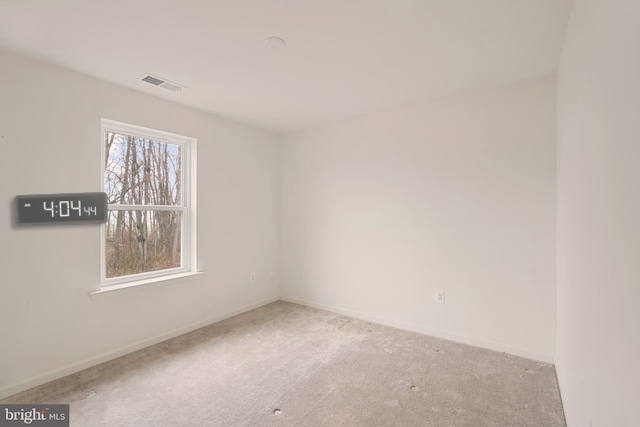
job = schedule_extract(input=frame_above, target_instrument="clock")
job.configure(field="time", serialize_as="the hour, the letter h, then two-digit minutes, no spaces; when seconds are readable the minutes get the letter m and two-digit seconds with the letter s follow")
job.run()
4h04m44s
